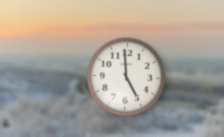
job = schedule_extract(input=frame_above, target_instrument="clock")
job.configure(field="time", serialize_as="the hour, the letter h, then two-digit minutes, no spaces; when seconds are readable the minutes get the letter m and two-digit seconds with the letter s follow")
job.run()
4h59
